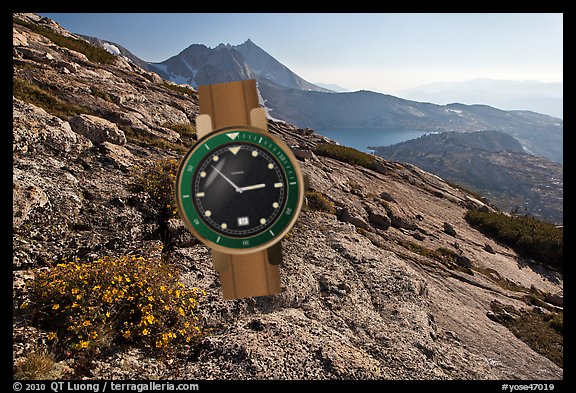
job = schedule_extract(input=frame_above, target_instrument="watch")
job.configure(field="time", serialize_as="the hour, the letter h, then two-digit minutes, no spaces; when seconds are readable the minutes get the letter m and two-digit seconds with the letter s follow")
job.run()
2h53
